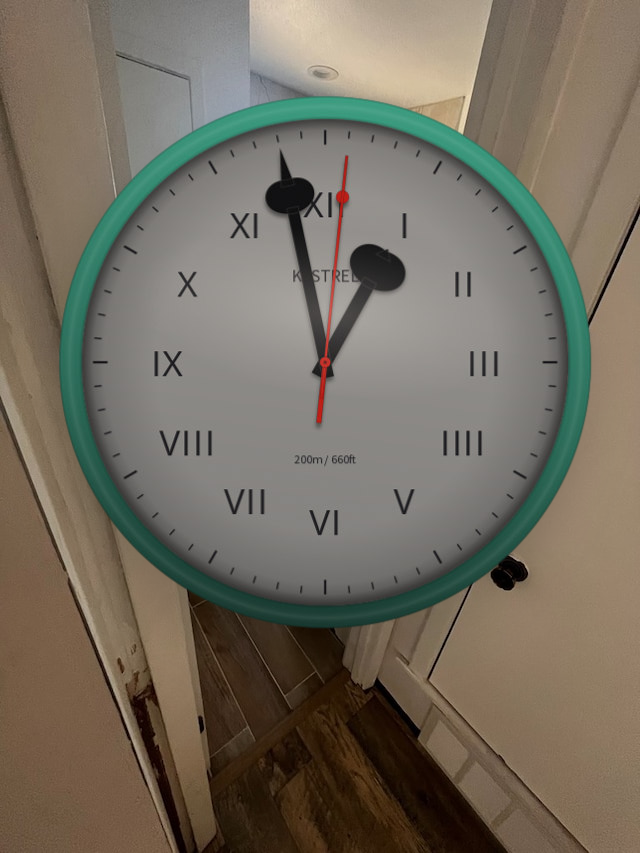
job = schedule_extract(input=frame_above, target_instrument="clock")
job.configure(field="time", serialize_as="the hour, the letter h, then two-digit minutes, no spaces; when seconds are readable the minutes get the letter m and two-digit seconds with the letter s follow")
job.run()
12h58m01s
